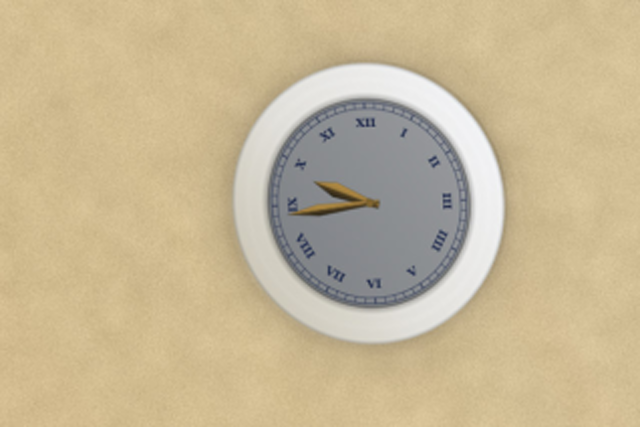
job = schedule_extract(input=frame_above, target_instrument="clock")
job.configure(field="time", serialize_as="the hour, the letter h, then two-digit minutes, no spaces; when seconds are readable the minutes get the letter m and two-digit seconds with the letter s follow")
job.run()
9h44
